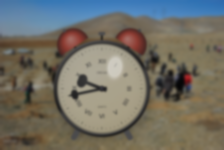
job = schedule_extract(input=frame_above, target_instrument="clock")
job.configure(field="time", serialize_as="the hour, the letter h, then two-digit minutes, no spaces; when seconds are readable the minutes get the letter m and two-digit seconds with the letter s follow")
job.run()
9h43
